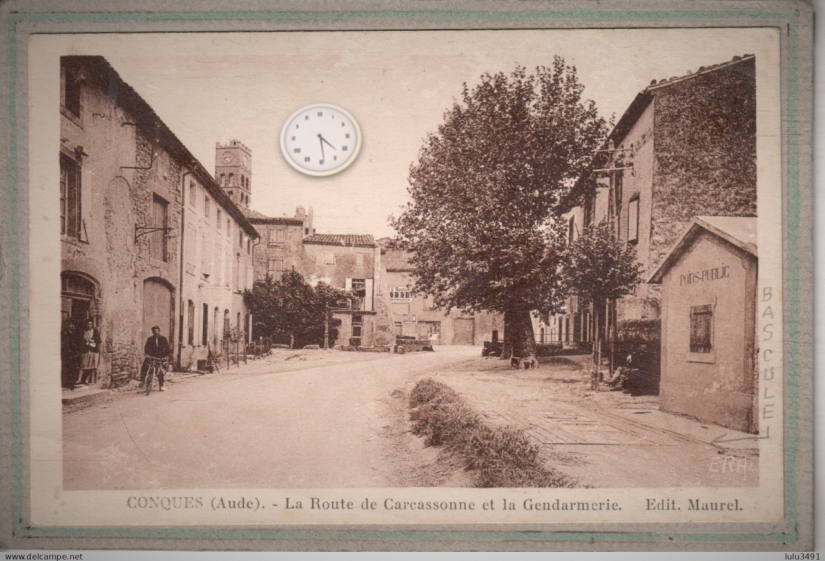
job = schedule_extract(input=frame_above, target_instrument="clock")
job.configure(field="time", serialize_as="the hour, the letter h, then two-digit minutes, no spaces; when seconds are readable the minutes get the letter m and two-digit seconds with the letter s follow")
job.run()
4h29
